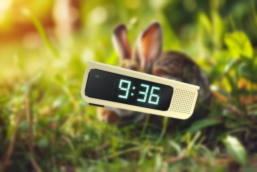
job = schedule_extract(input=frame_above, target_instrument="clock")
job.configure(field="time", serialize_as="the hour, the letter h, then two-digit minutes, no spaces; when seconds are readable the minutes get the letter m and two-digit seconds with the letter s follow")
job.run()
9h36
